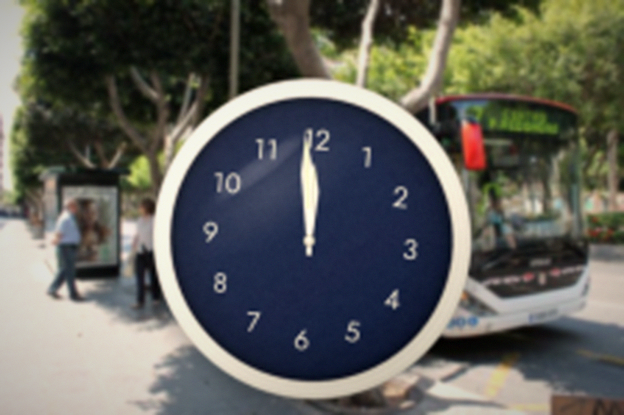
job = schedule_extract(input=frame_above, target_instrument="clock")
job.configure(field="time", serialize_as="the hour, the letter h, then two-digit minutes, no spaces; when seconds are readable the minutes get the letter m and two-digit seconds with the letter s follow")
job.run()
11h59
